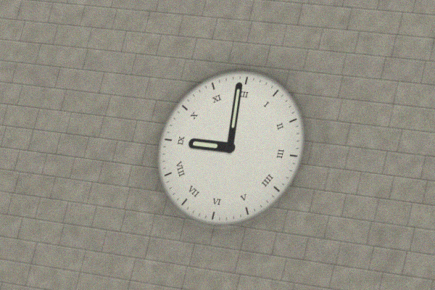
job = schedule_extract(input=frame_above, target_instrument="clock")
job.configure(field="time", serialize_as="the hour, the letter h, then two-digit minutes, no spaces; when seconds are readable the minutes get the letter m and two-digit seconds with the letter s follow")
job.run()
8h59
